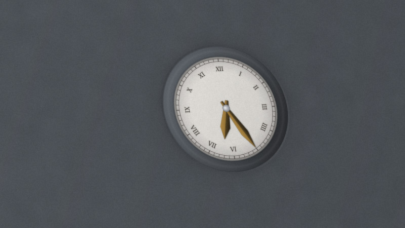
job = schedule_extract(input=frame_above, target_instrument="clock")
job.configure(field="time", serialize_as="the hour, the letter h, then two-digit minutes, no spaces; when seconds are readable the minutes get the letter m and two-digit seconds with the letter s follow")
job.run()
6h25
